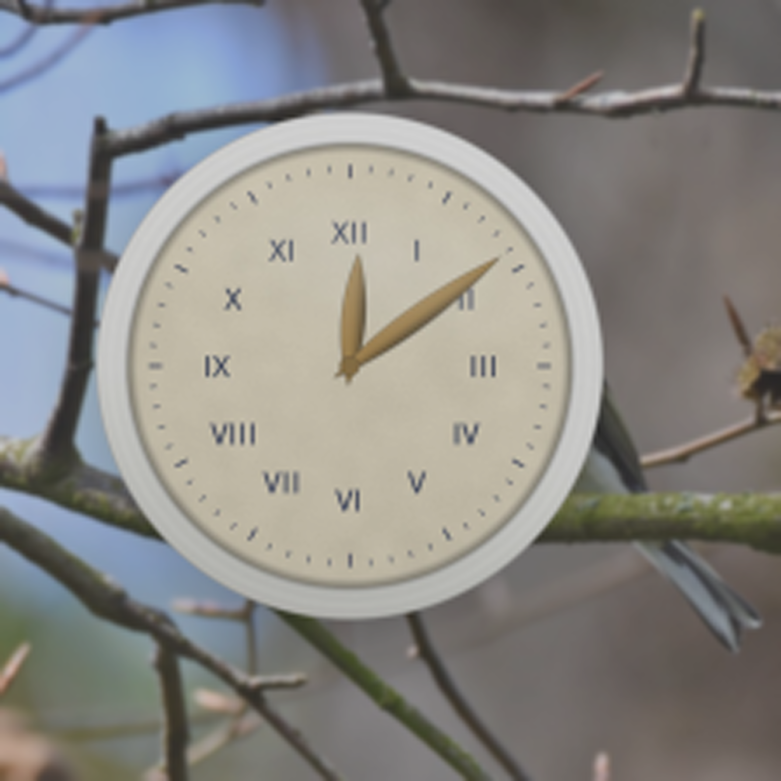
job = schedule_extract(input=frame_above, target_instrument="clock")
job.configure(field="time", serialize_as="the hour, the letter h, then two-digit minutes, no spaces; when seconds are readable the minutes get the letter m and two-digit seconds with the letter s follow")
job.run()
12h09
